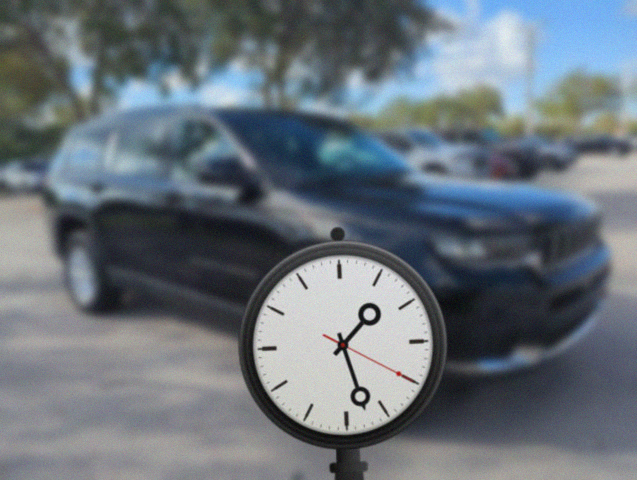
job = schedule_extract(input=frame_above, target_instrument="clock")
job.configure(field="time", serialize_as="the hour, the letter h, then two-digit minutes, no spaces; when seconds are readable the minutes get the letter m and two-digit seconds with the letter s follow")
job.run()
1h27m20s
